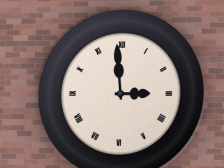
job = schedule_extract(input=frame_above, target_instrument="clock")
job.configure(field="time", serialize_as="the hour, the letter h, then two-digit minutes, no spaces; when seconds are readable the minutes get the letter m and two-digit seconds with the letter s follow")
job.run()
2h59
